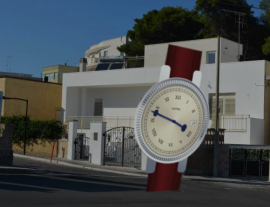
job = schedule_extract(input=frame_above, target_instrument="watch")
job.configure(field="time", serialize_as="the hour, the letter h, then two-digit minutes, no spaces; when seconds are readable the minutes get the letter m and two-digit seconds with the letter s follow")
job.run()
3h48
